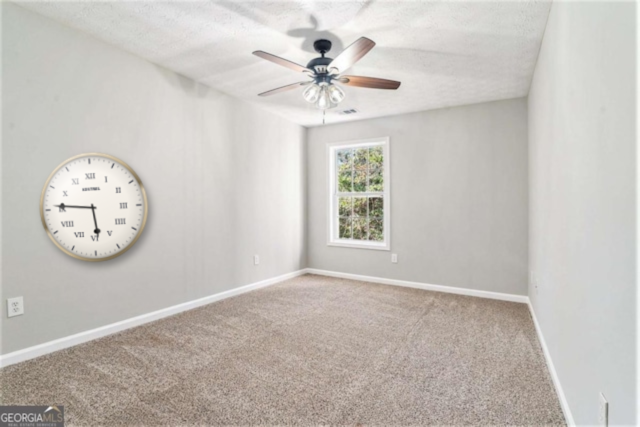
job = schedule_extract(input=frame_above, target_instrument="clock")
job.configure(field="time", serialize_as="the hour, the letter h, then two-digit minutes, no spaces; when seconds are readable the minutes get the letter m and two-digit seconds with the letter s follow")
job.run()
5h46
